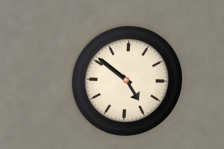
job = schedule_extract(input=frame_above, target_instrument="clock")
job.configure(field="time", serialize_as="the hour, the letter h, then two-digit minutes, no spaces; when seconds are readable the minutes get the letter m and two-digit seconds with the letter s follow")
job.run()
4h51
